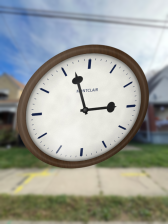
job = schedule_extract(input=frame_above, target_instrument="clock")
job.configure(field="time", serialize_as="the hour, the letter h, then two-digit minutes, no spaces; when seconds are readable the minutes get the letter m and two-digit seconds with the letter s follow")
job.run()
2h57
